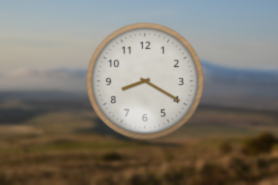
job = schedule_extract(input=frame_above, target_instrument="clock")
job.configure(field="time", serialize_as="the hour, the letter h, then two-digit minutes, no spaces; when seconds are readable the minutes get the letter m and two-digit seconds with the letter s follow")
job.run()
8h20
